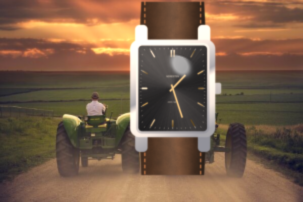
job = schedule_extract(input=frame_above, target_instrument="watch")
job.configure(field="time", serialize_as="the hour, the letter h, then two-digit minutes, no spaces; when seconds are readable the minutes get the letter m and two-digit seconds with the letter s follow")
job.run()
1h27
